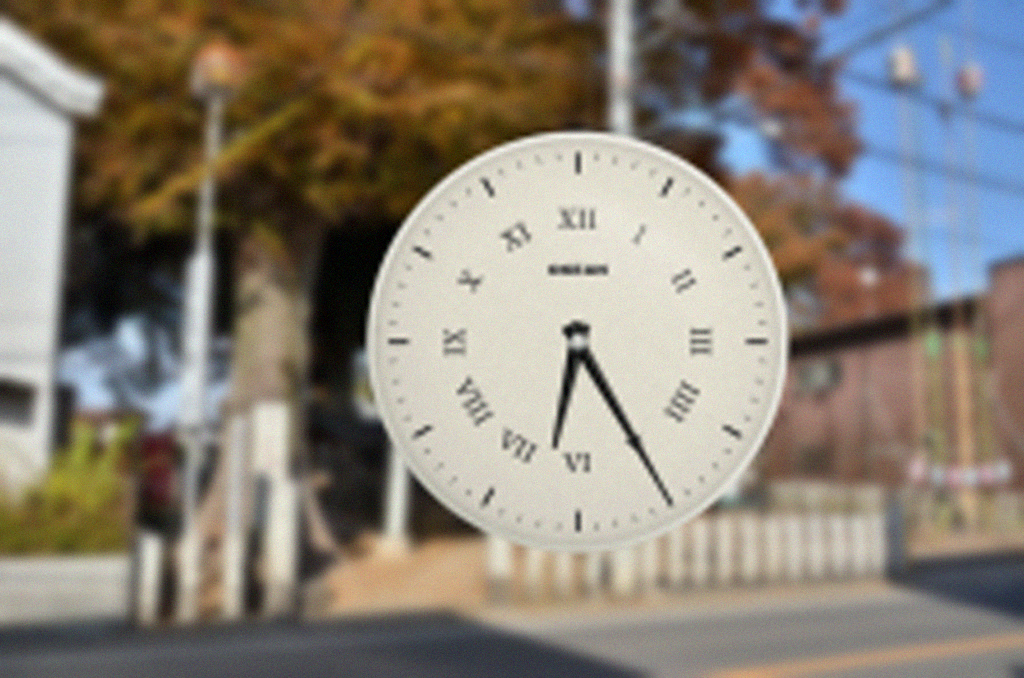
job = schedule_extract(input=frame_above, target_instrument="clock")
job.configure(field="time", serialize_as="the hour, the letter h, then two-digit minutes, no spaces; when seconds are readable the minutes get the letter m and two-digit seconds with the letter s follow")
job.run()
6h25
